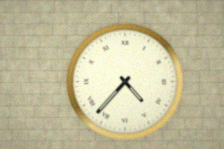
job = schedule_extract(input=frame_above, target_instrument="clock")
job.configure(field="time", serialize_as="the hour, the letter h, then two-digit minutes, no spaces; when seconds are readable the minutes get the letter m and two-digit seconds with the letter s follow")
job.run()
4h37
